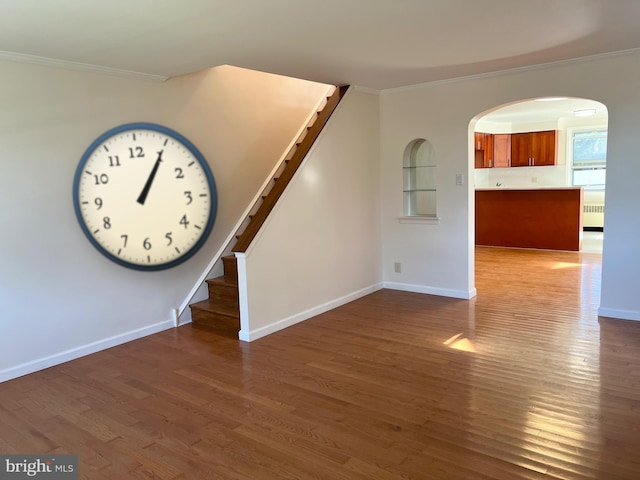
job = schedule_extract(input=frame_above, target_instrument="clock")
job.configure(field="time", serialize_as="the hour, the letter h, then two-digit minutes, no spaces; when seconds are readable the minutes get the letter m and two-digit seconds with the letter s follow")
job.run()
1h05
